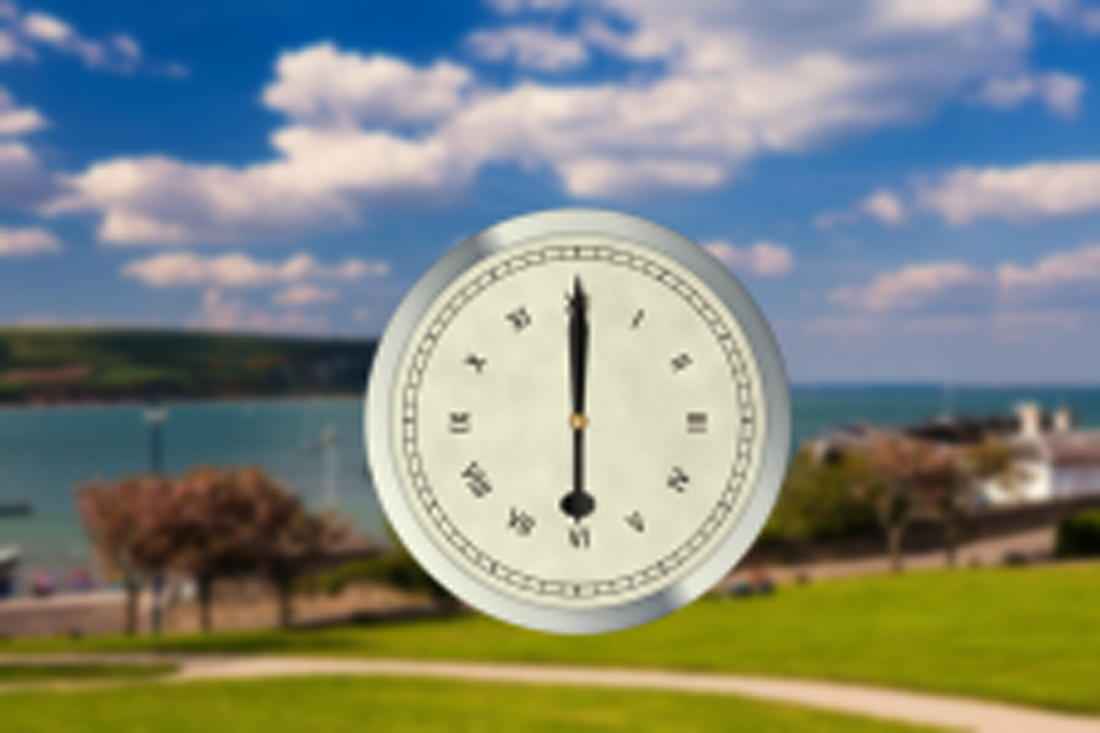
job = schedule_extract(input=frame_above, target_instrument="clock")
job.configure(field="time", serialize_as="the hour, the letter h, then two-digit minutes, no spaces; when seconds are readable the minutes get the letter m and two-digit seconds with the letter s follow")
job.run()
6h00
